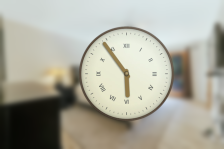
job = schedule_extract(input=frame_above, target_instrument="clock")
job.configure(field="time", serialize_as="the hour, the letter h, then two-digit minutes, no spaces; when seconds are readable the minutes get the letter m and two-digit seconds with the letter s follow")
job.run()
5h54
